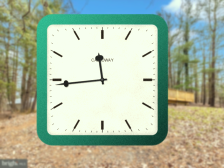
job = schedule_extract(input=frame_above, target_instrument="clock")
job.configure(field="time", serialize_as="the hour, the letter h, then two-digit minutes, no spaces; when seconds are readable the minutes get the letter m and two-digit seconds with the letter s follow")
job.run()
11h44
